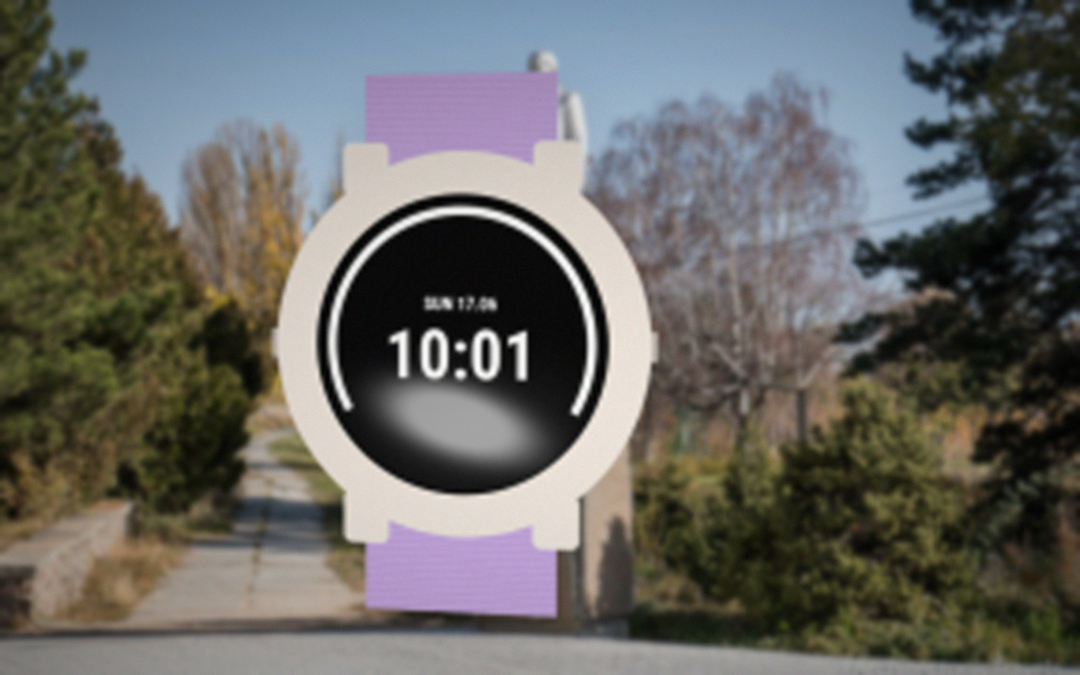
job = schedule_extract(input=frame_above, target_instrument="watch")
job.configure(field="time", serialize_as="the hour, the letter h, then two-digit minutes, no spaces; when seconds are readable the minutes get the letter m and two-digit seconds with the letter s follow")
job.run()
10h01
